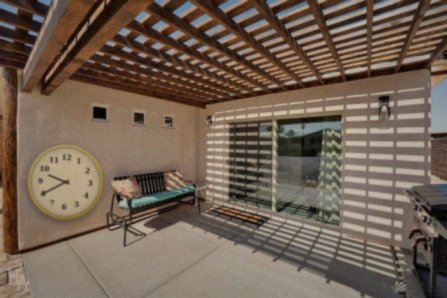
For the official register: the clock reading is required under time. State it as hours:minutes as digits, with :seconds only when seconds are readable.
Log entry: 9:40
